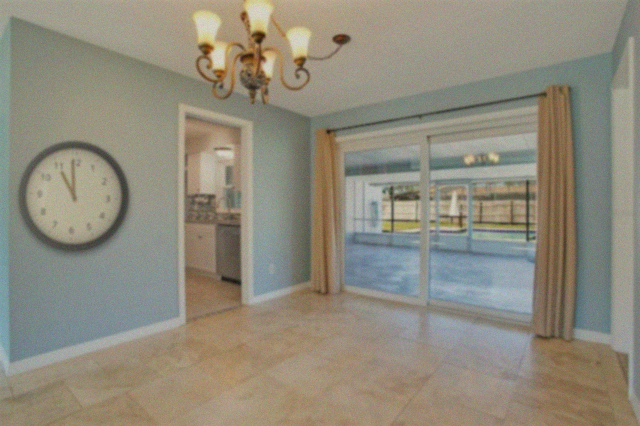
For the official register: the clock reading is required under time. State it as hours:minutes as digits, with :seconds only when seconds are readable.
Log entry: 10:59
